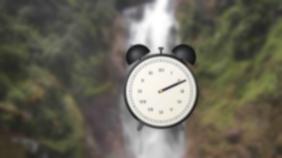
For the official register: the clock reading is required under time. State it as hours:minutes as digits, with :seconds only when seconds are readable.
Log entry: 2:11
